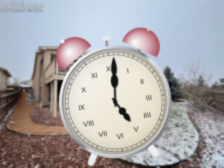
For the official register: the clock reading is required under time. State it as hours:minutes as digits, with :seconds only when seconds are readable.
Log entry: 5:01
